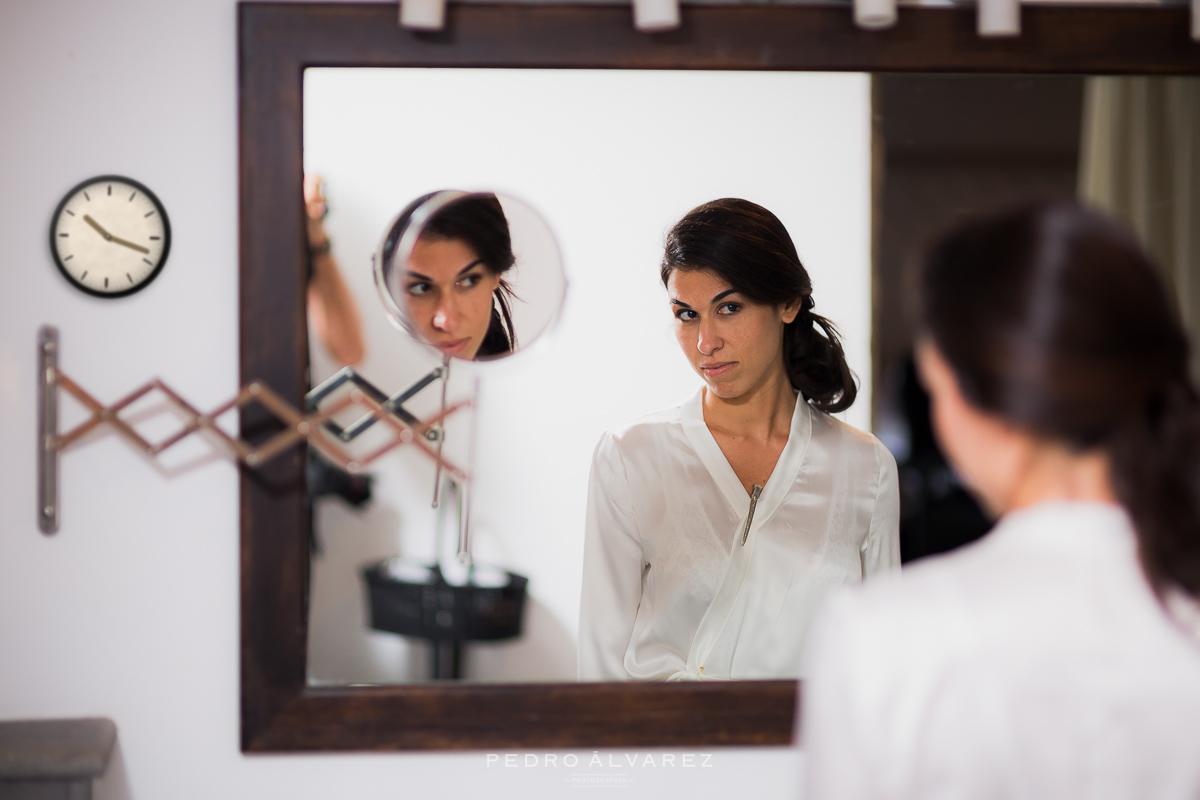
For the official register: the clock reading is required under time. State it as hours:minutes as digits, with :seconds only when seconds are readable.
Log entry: 10:18
